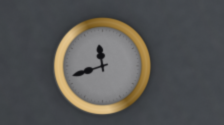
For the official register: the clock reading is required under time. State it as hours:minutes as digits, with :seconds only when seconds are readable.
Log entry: 11:42
